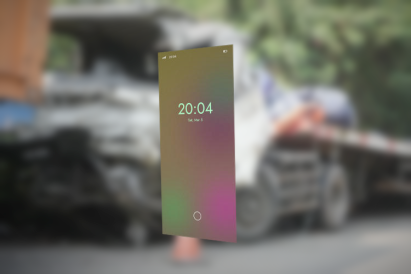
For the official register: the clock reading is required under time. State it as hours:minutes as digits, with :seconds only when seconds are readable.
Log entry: 20:04
